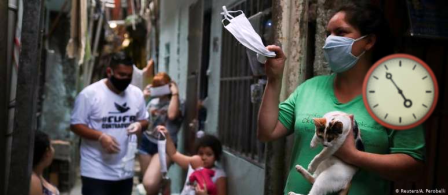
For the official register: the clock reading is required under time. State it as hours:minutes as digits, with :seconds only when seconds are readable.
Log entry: 4:54
